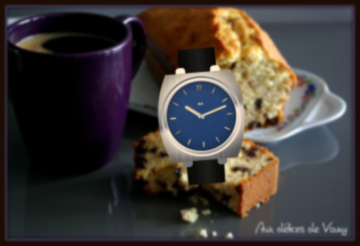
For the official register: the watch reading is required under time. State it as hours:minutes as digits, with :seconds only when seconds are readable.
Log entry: 10:12
